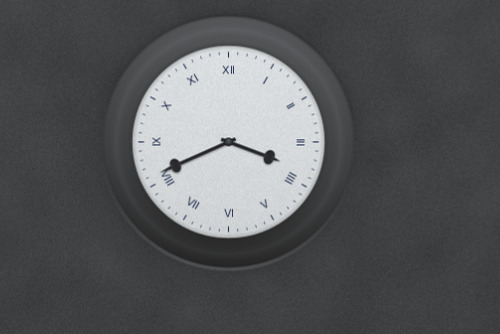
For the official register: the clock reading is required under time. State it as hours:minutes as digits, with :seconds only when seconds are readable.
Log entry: 3:41
